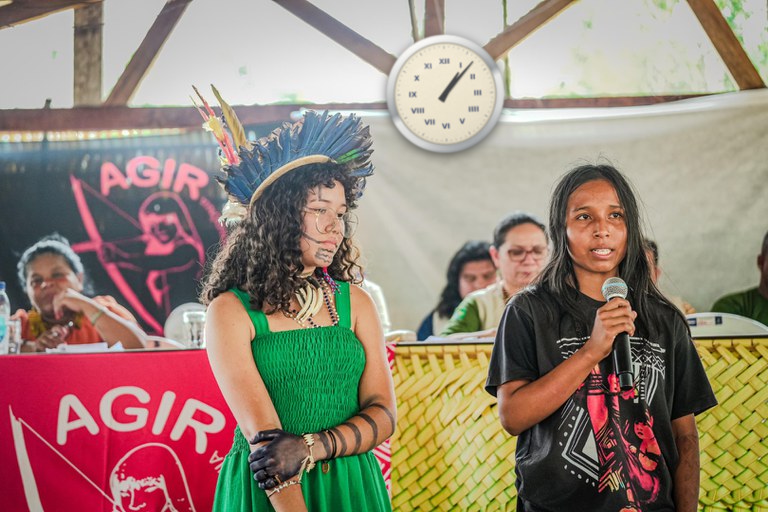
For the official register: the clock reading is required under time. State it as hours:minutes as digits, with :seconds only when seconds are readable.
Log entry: 1:07
